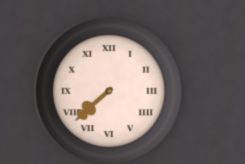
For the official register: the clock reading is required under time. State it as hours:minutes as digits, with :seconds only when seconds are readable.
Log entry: 7:38
